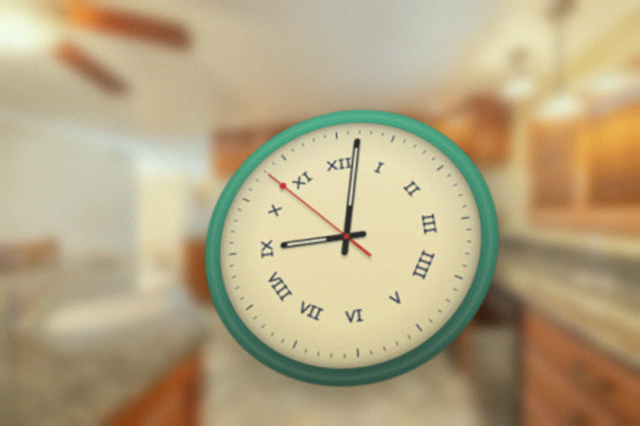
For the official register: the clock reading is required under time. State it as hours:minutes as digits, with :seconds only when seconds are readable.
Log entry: 9:01:53
